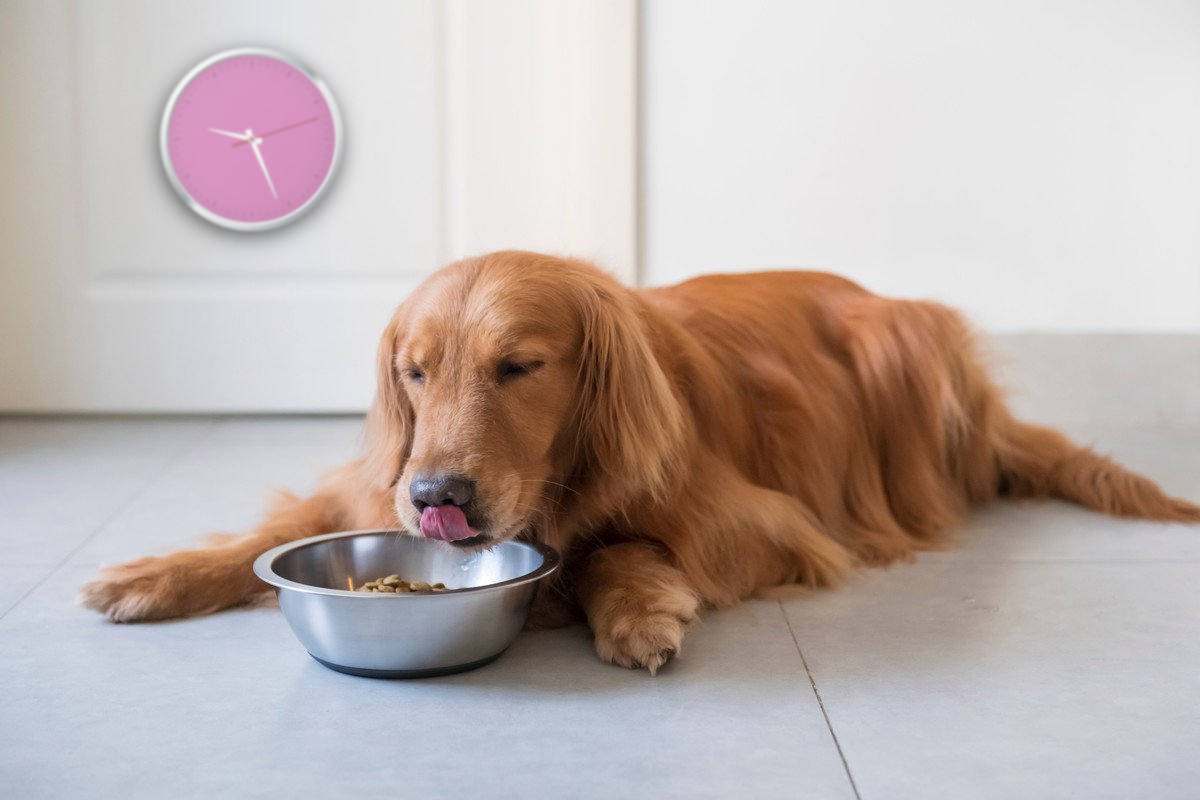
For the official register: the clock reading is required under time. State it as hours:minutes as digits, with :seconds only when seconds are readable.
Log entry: 9:26:12
